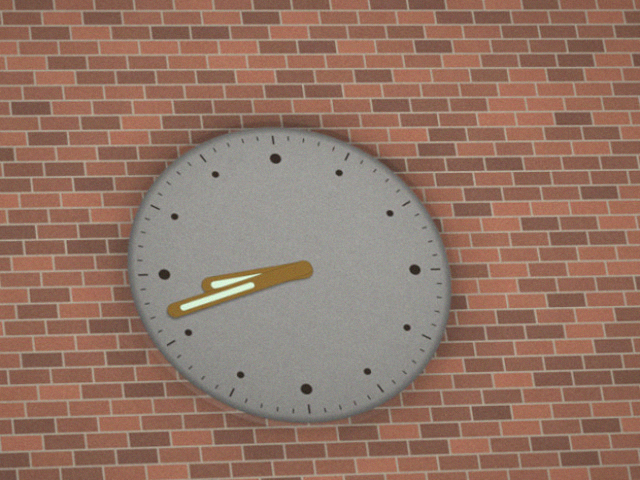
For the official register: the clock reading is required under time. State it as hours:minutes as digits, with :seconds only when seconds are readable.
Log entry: 8:42
